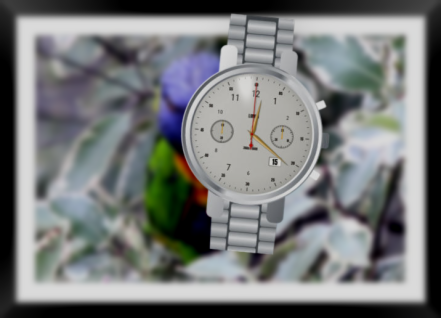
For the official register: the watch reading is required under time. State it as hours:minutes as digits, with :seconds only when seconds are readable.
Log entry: 12:21
